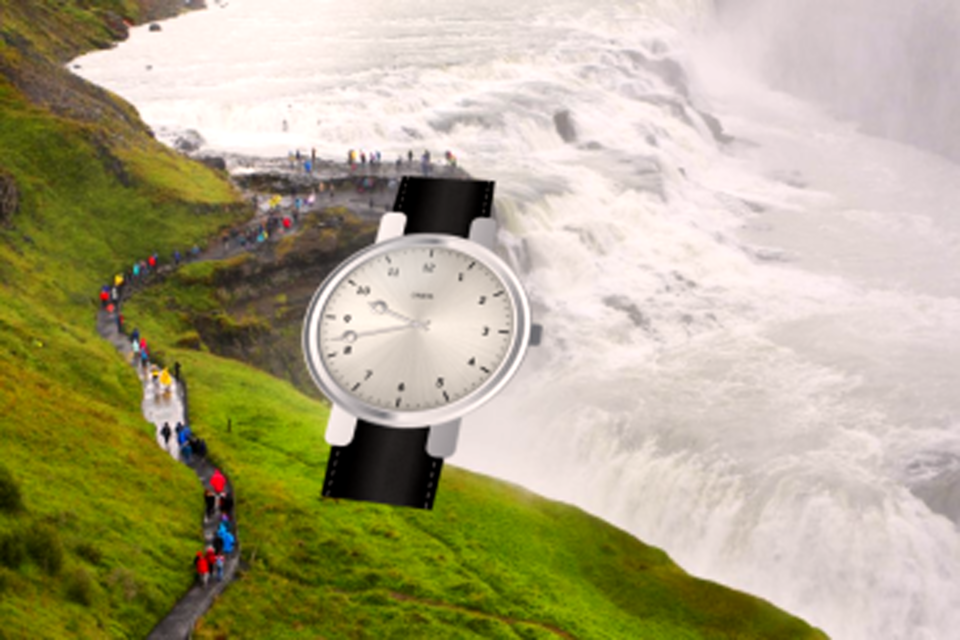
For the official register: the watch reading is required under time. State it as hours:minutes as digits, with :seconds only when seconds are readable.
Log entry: 9:42
